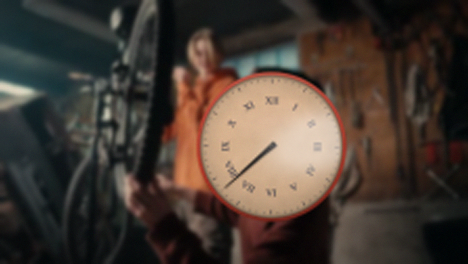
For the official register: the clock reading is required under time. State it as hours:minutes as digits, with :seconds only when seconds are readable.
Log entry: 7:38
